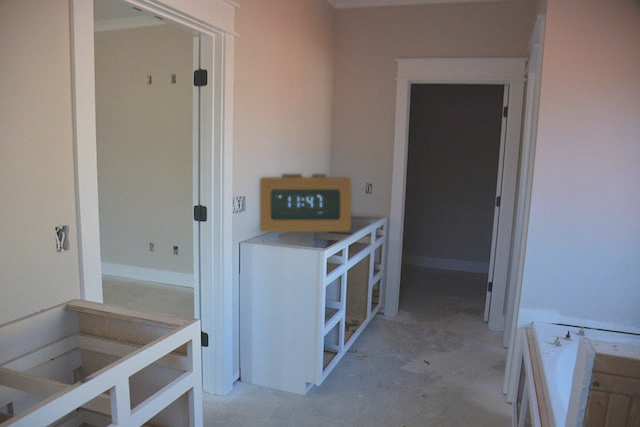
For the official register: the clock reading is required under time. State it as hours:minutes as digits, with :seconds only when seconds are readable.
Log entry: 11:47
